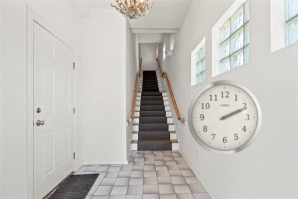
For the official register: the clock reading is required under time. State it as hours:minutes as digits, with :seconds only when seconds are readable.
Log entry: 2:11
